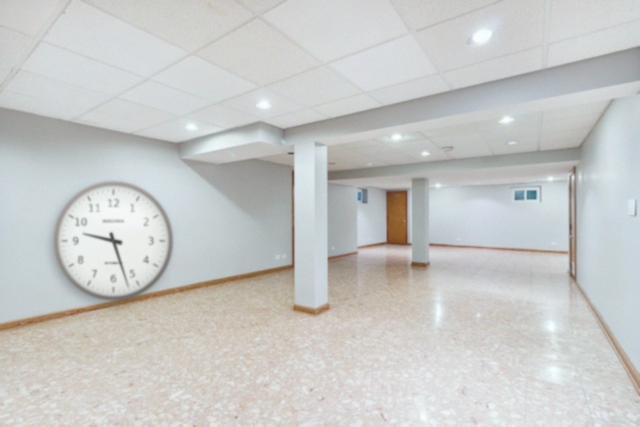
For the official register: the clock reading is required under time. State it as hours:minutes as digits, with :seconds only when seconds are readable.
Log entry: 9:27
